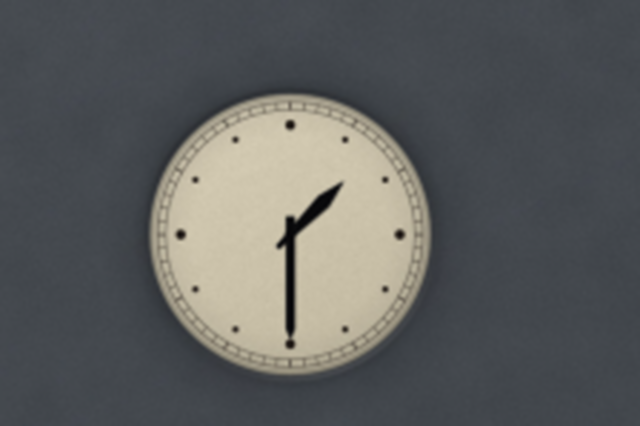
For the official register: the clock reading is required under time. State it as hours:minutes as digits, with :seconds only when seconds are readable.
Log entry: 1:30
